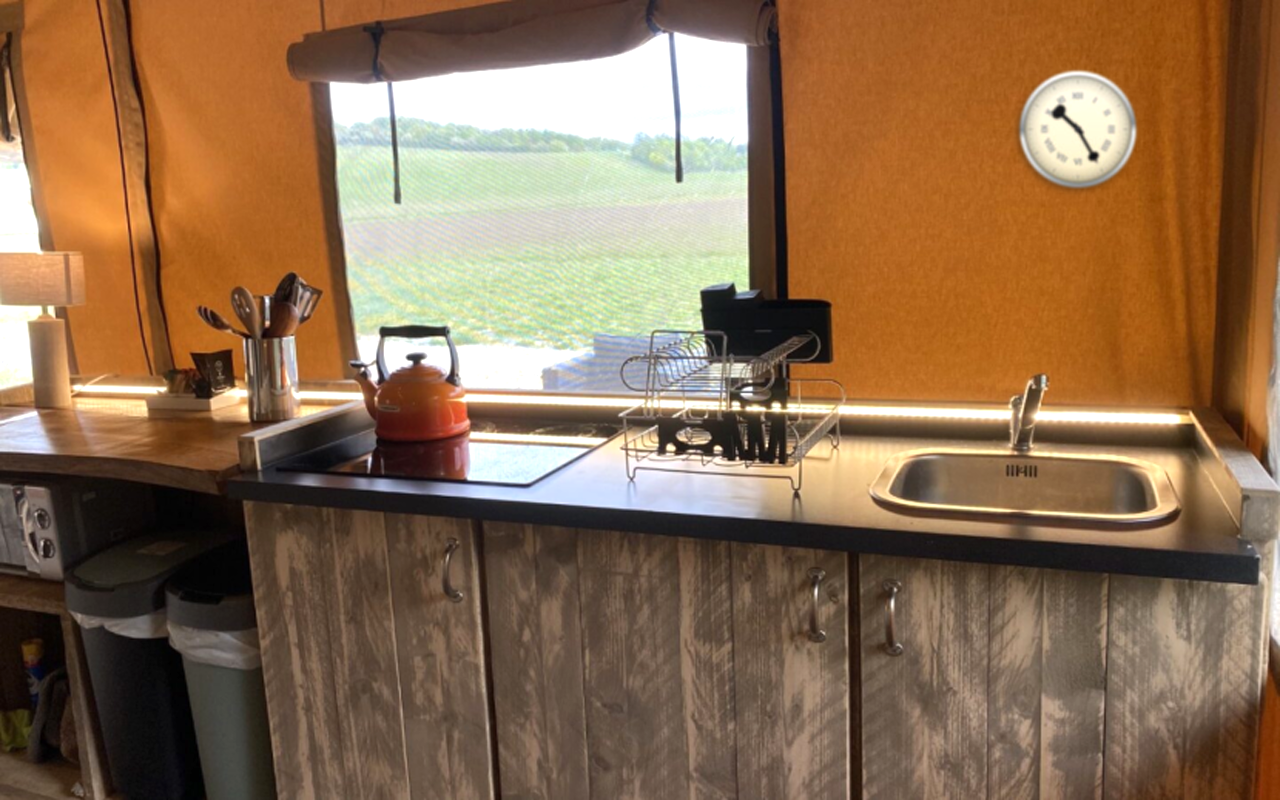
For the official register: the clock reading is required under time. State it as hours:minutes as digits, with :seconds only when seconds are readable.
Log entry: 10:25
